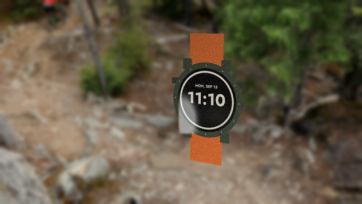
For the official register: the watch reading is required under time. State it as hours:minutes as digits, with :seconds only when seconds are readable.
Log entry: 11:10
